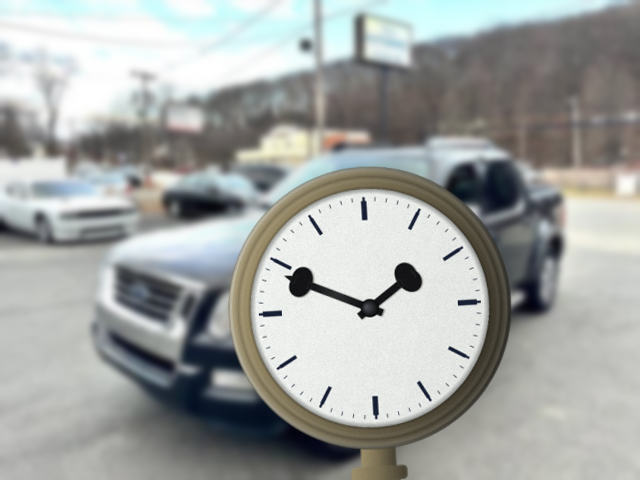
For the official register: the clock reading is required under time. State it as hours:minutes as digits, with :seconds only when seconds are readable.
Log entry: 1:49
